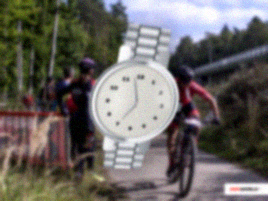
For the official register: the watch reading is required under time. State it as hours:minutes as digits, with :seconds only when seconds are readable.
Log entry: 6:58
